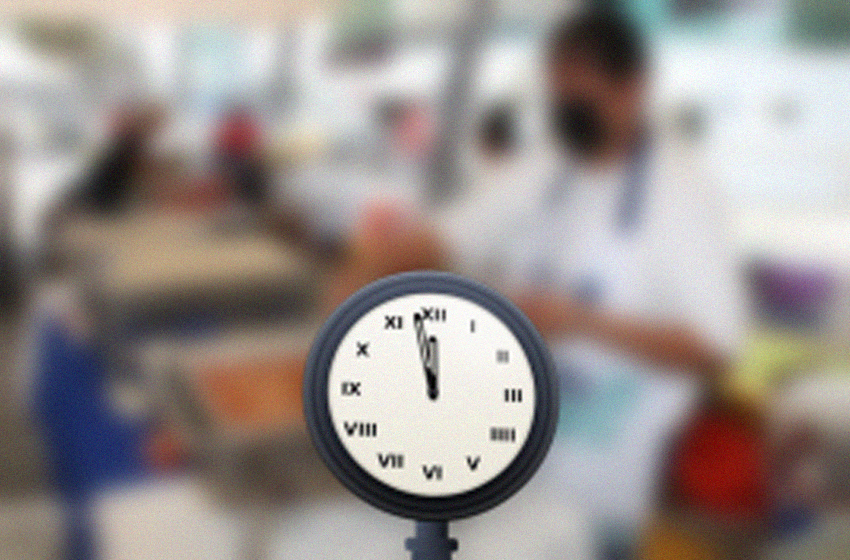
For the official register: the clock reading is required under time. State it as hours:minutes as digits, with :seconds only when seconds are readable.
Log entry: 11:58
